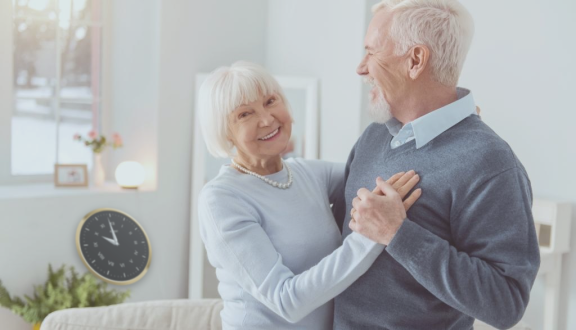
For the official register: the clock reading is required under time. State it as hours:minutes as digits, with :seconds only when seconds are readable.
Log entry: 9:59
